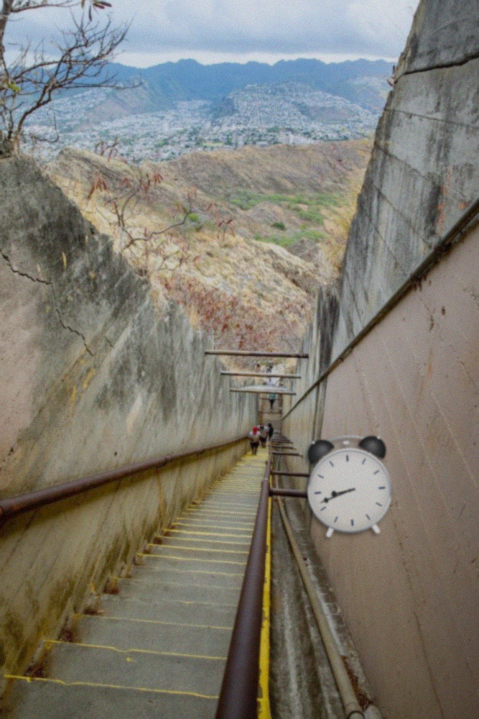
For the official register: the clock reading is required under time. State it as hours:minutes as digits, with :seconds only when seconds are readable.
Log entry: 8:42
